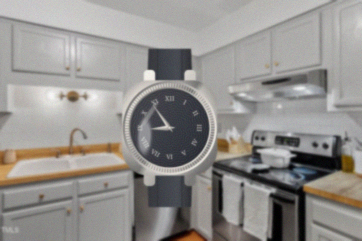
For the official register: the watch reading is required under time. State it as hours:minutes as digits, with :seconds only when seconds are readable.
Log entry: 8:54
